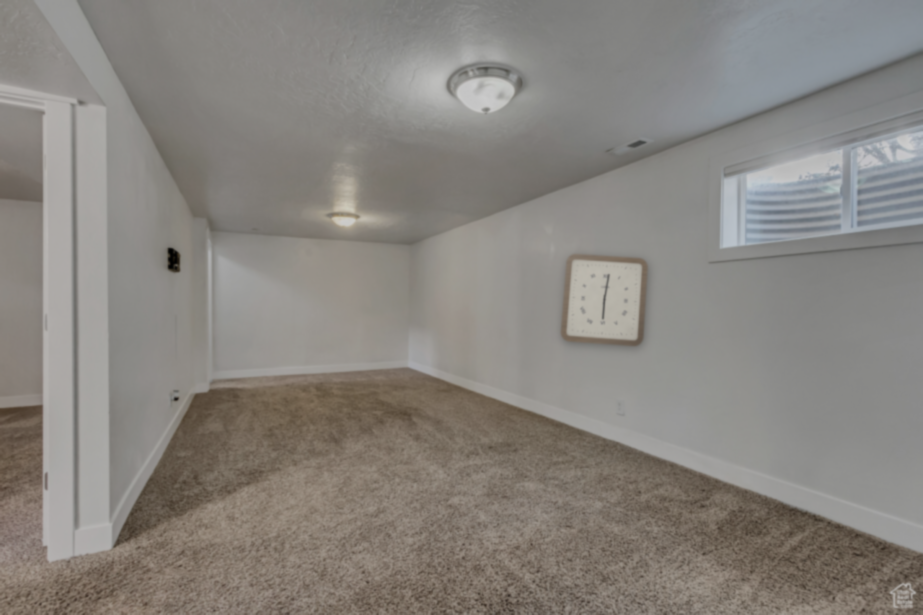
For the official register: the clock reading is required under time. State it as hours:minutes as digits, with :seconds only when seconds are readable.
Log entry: 6:01
